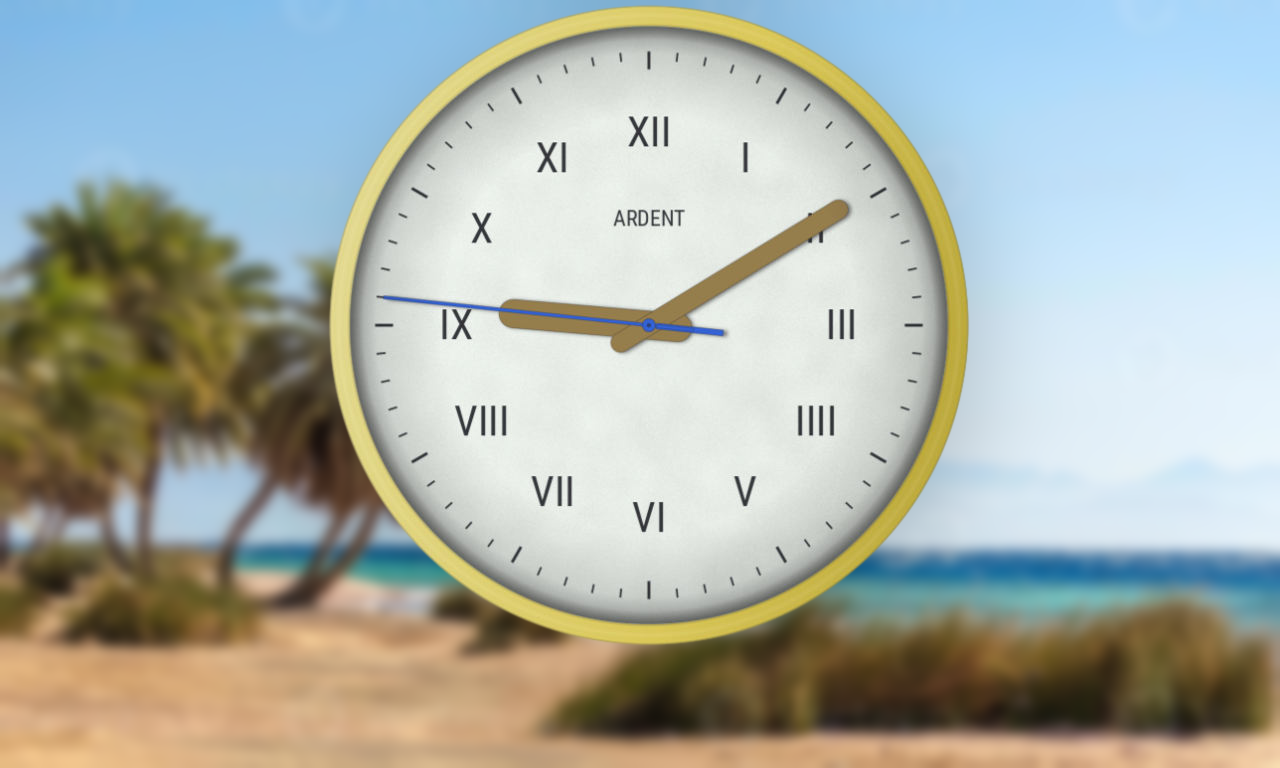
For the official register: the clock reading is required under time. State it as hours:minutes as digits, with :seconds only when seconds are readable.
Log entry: 9:09:46
